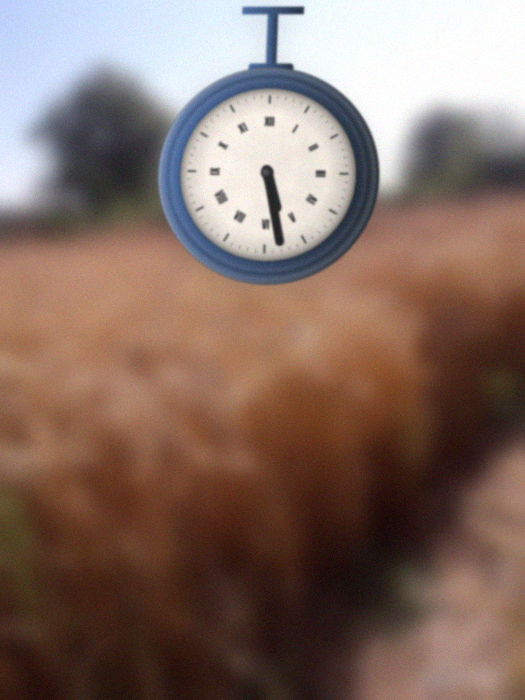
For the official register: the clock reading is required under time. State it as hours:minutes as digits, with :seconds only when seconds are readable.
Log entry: 5:28
